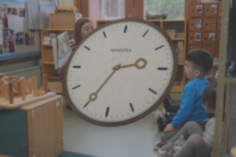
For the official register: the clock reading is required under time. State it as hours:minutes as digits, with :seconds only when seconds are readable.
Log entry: 2:35
